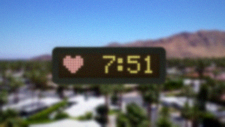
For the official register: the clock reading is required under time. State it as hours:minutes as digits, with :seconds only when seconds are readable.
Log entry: 7:51
